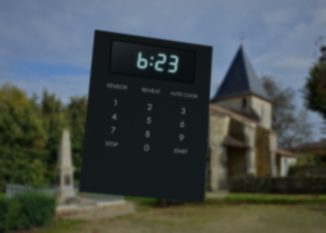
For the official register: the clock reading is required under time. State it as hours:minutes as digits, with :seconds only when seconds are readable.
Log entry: 6:23
